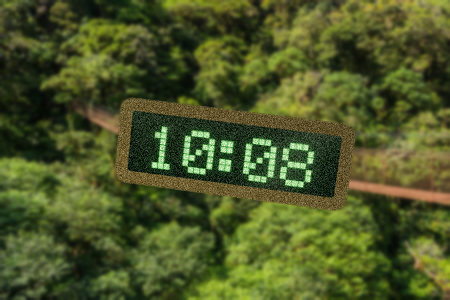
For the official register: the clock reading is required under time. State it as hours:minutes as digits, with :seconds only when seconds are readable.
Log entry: 10:08
